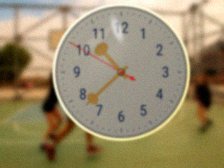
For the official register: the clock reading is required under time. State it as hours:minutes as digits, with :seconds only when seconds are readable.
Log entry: 10:37:50
